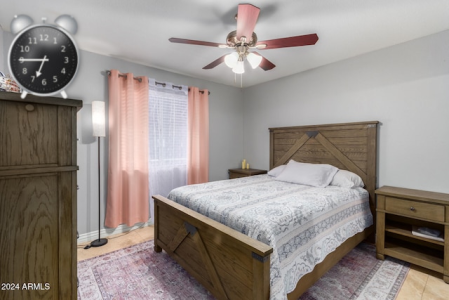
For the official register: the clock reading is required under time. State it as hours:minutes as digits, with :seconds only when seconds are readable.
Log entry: 6:45
